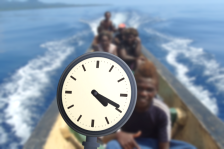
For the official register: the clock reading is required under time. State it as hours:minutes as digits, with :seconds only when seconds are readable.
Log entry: 4:19
